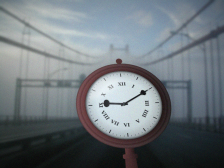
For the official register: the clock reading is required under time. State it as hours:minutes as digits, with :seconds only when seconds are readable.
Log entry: 9:10
